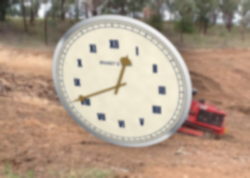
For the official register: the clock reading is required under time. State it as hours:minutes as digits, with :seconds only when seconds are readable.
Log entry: 12:41
